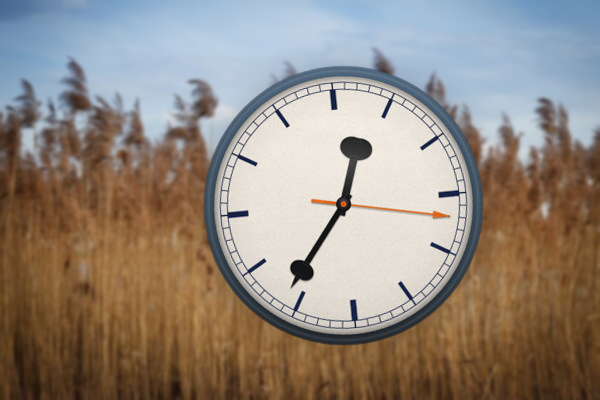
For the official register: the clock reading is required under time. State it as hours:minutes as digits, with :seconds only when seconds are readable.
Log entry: 12:36:17
